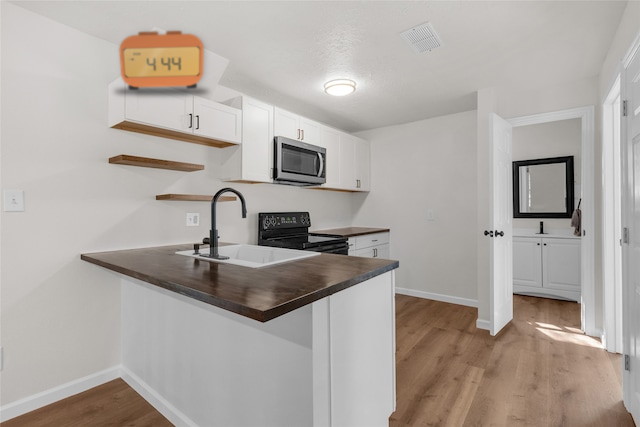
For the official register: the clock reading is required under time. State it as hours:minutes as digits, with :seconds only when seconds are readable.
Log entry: 4:44
